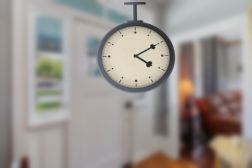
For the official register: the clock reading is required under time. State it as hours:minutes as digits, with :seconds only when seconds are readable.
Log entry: 4:10
